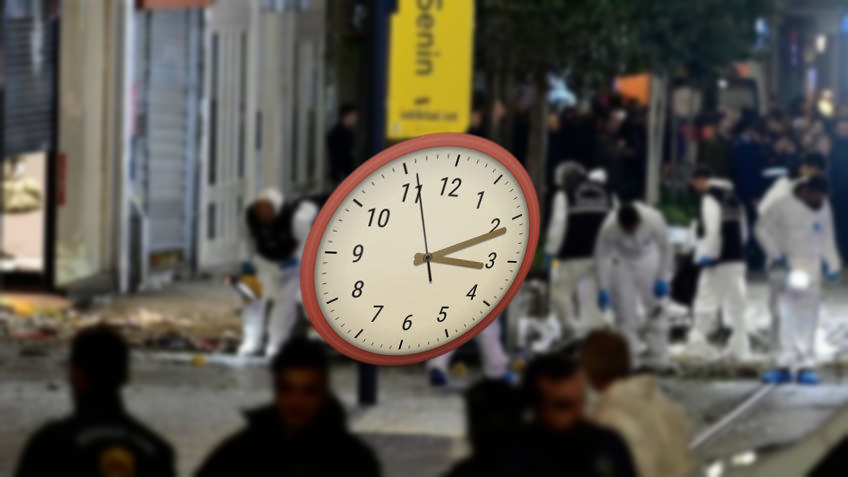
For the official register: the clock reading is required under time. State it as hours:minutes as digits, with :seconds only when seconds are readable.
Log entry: 3:10:56
